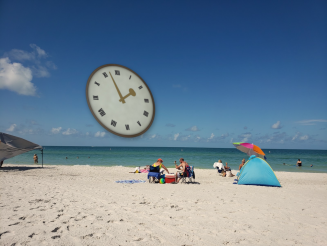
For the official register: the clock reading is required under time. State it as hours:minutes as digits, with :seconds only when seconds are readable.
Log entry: 1:57
